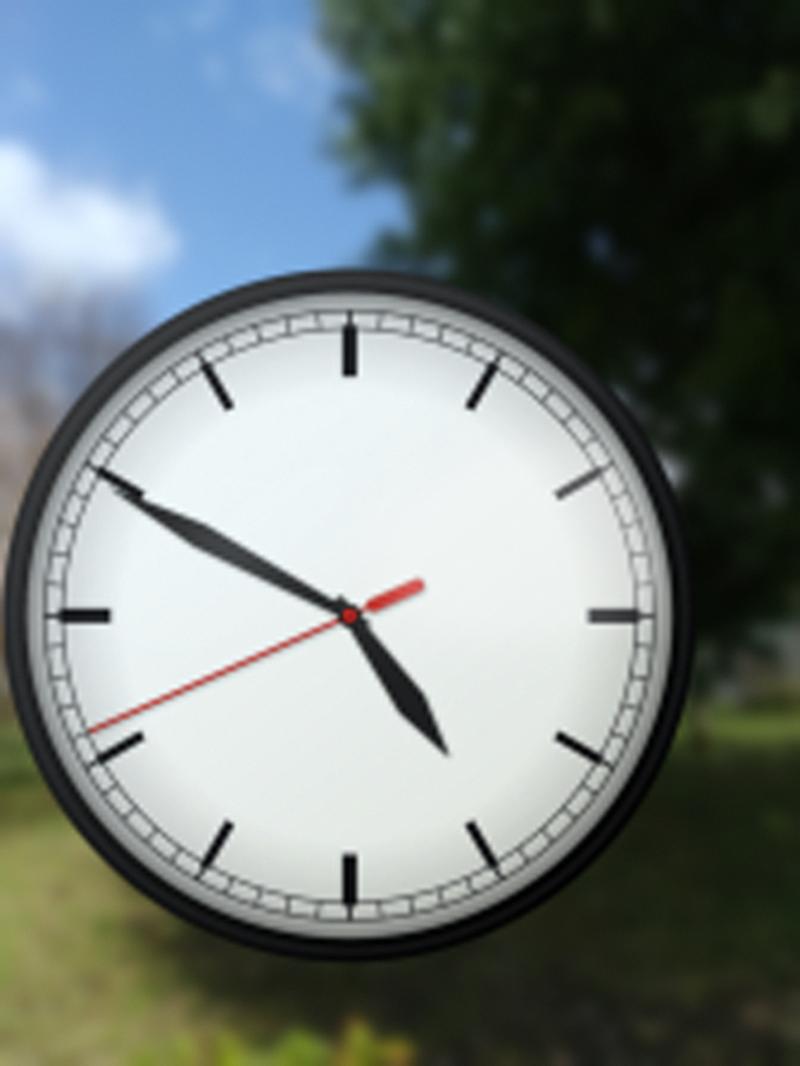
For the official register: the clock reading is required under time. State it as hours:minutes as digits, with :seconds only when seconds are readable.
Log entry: 4:49:41
